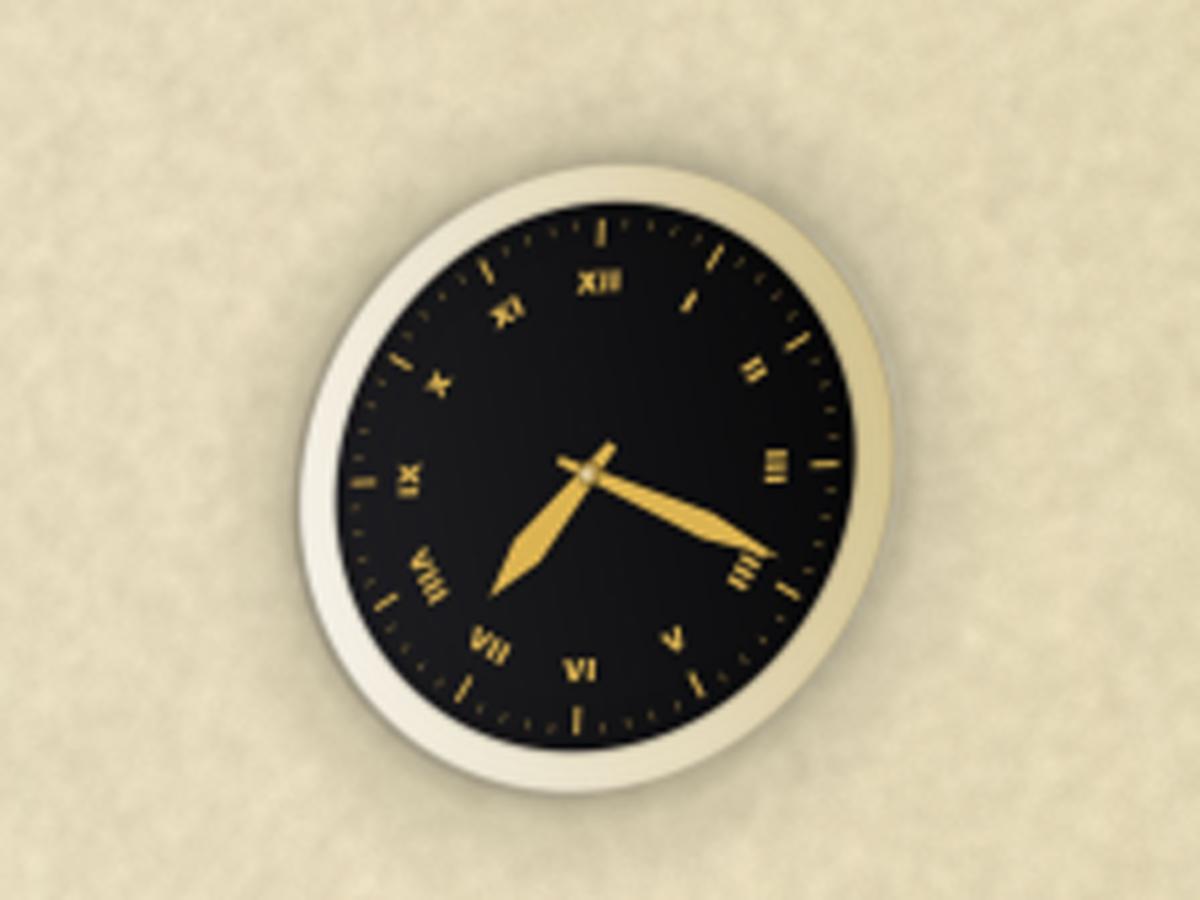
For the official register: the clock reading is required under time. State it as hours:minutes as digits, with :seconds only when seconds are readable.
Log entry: 7:19
